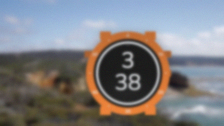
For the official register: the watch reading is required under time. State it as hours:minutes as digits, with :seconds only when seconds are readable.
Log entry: 3:38
